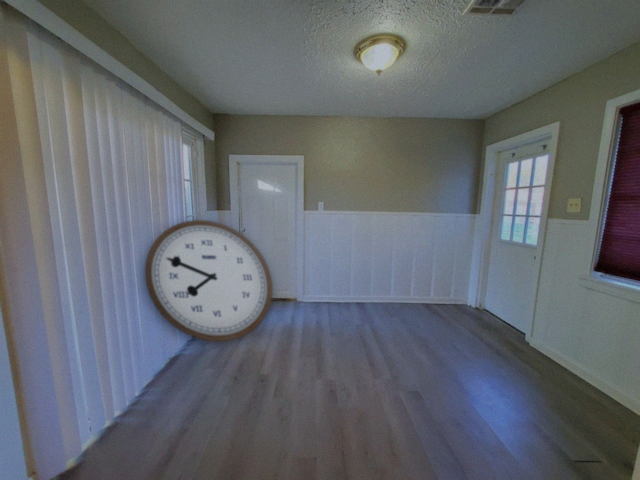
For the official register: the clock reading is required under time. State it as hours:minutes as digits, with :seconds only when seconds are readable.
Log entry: 7:49
